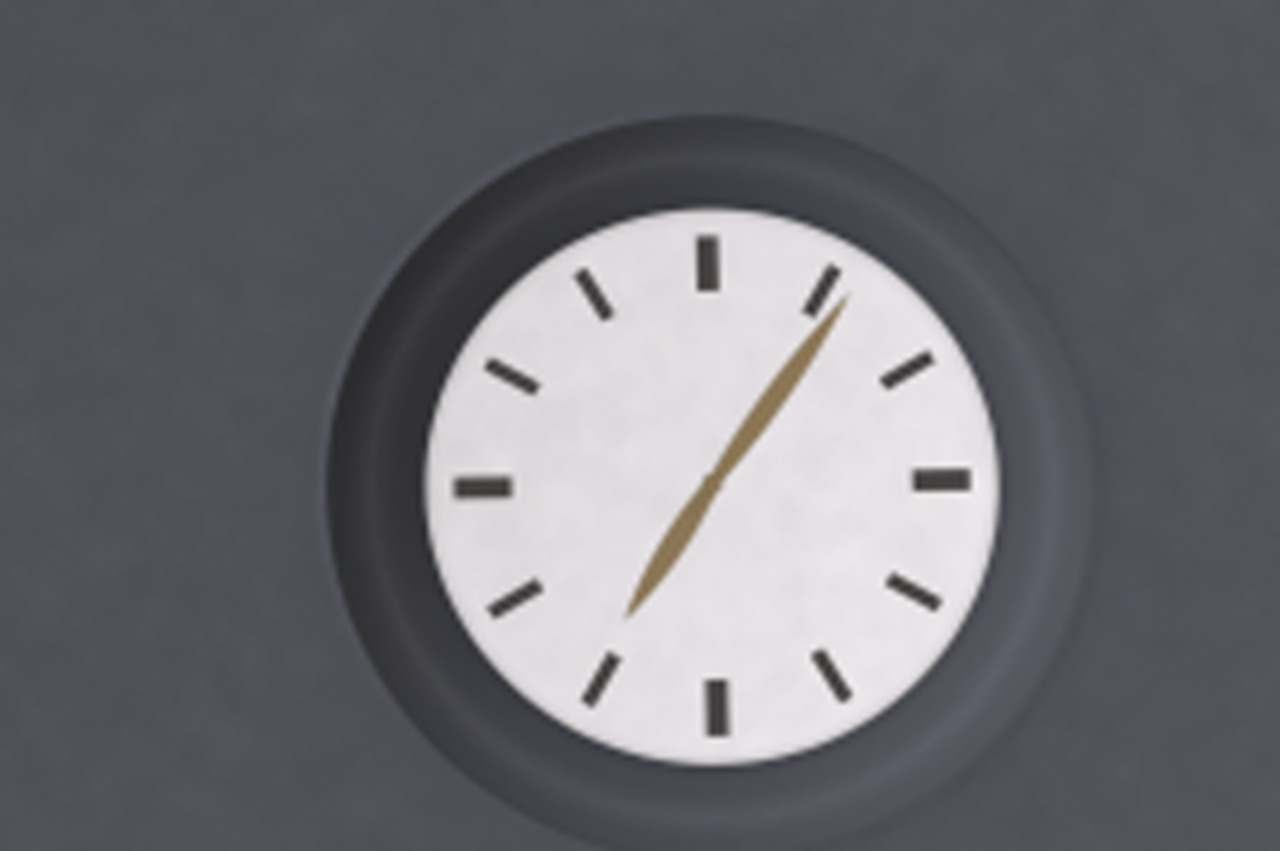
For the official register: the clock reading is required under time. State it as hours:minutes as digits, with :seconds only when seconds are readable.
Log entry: 7:06
